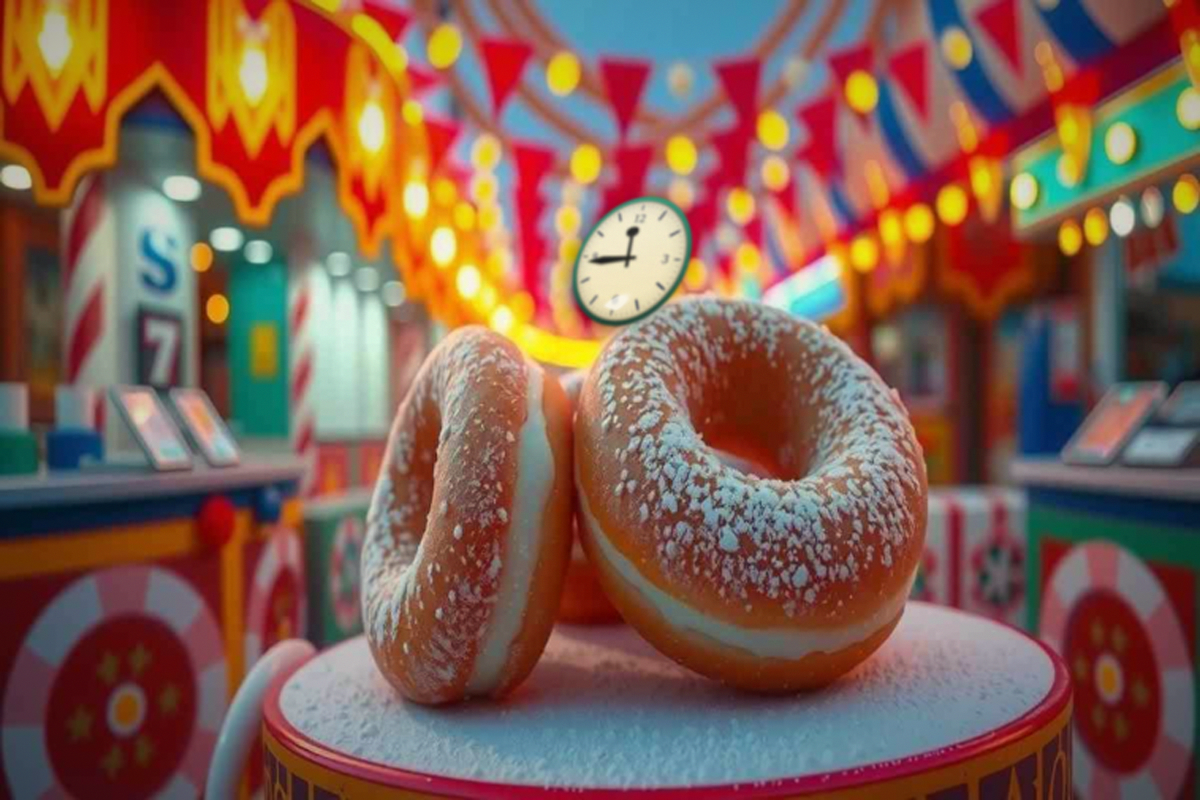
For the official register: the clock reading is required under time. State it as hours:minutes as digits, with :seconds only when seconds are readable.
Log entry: 11:44
